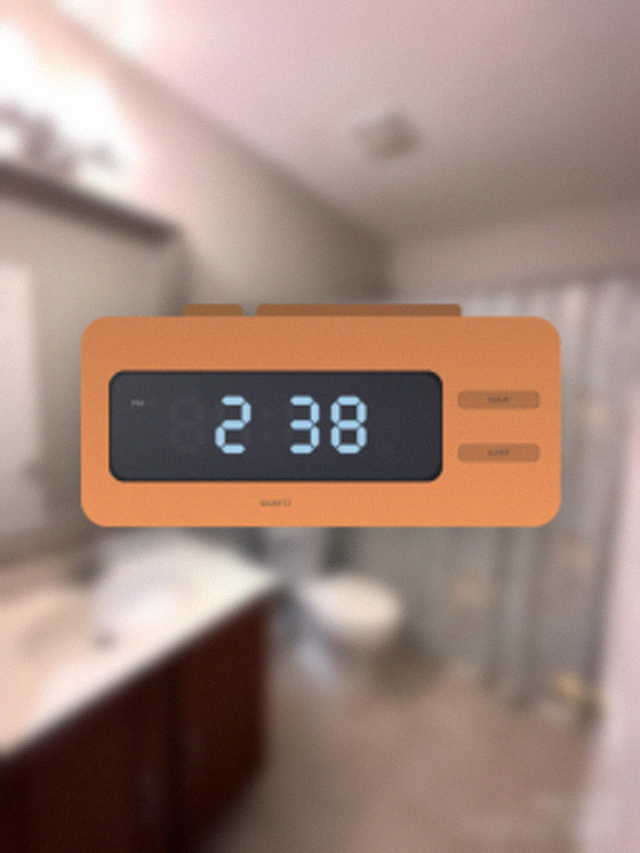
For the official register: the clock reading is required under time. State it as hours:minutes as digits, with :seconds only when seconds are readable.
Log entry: 2:38
